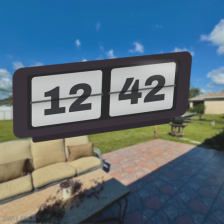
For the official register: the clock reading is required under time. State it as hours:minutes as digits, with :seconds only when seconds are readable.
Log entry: 12:42
